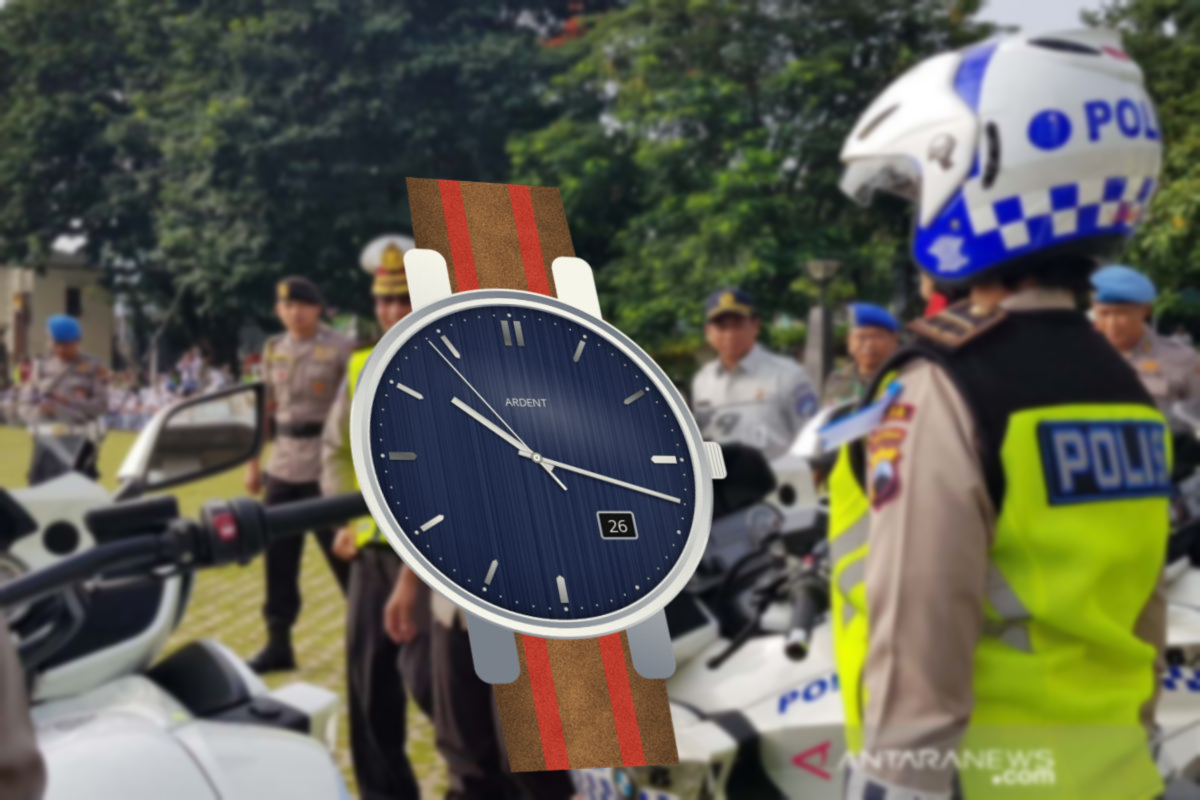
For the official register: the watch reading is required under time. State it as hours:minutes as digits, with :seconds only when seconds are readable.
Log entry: 10:17:54
